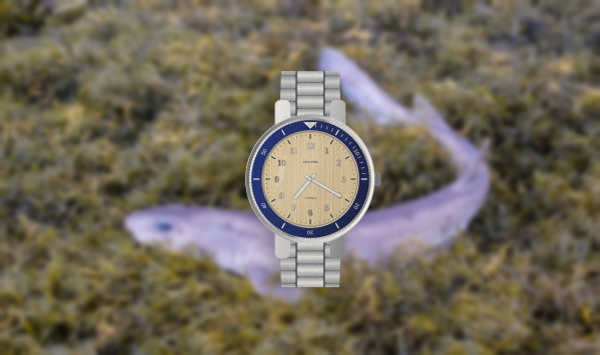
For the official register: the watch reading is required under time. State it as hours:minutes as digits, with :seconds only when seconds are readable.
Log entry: 7:20
